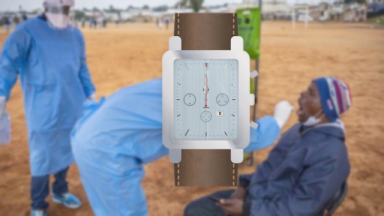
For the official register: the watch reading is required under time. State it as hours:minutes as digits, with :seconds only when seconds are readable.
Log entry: 12:00
